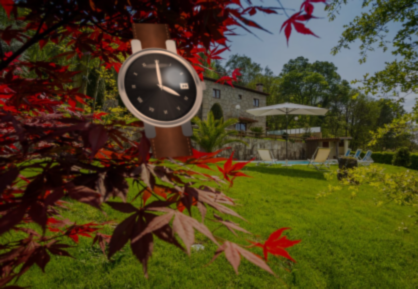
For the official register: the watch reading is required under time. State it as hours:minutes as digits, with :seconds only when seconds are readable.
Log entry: 4:00
